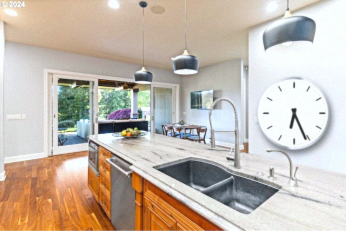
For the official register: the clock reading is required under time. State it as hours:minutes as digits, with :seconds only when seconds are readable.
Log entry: 6:26
